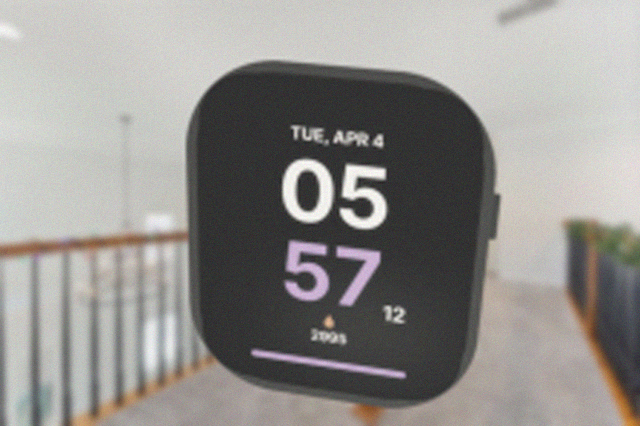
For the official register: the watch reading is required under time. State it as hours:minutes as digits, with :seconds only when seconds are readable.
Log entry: 5:57
